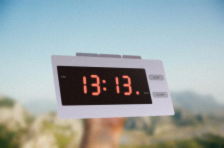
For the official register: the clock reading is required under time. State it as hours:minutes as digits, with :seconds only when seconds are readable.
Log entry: 13:13
